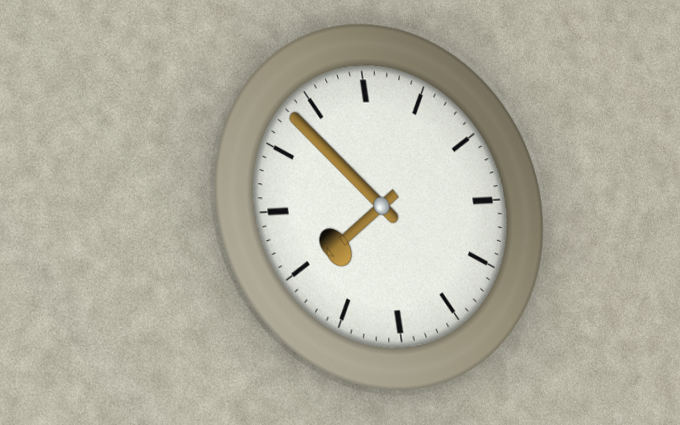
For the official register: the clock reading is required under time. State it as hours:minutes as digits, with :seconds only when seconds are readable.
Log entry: 7:53
